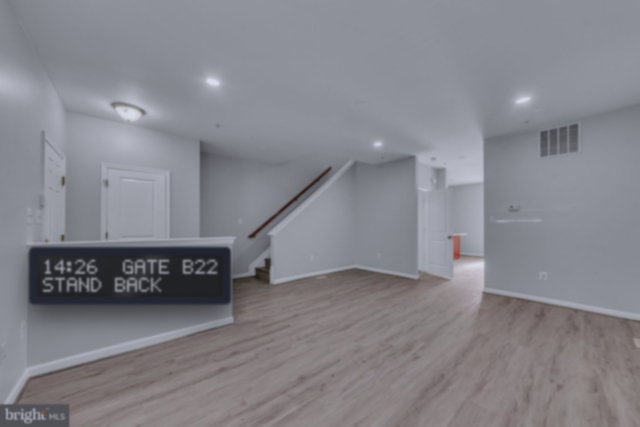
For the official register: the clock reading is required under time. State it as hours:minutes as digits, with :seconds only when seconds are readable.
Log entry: 14:26
